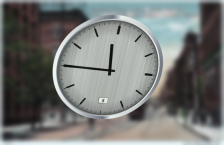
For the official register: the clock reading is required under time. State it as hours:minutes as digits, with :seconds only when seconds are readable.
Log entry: 11:45
